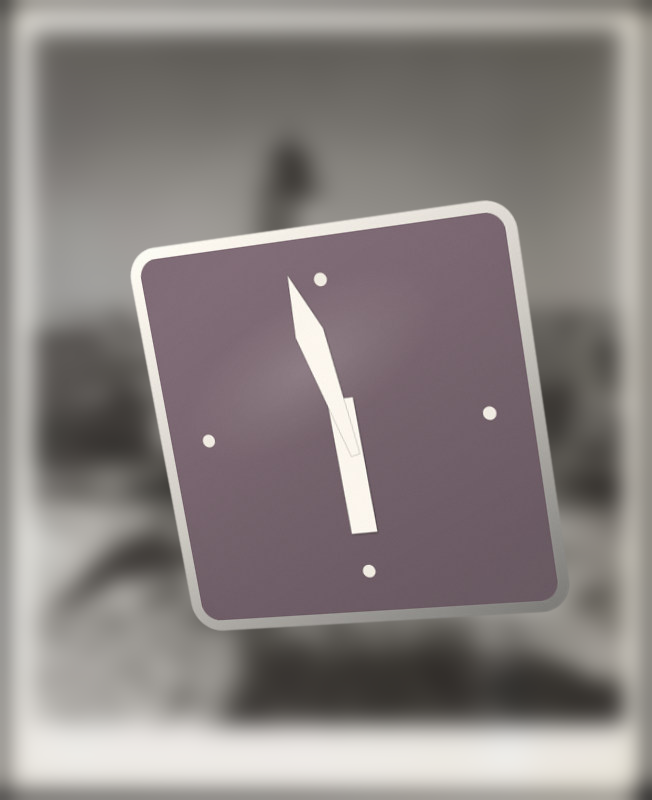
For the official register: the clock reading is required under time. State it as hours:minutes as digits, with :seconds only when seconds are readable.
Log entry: 5:58
